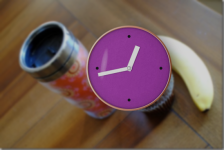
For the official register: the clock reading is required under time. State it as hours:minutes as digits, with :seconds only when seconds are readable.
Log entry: 12:43
